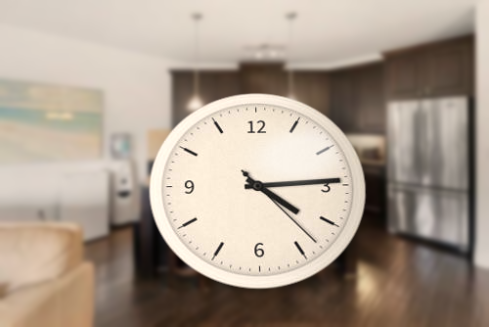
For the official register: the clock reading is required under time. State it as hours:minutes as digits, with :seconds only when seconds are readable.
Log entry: 4:14:23
